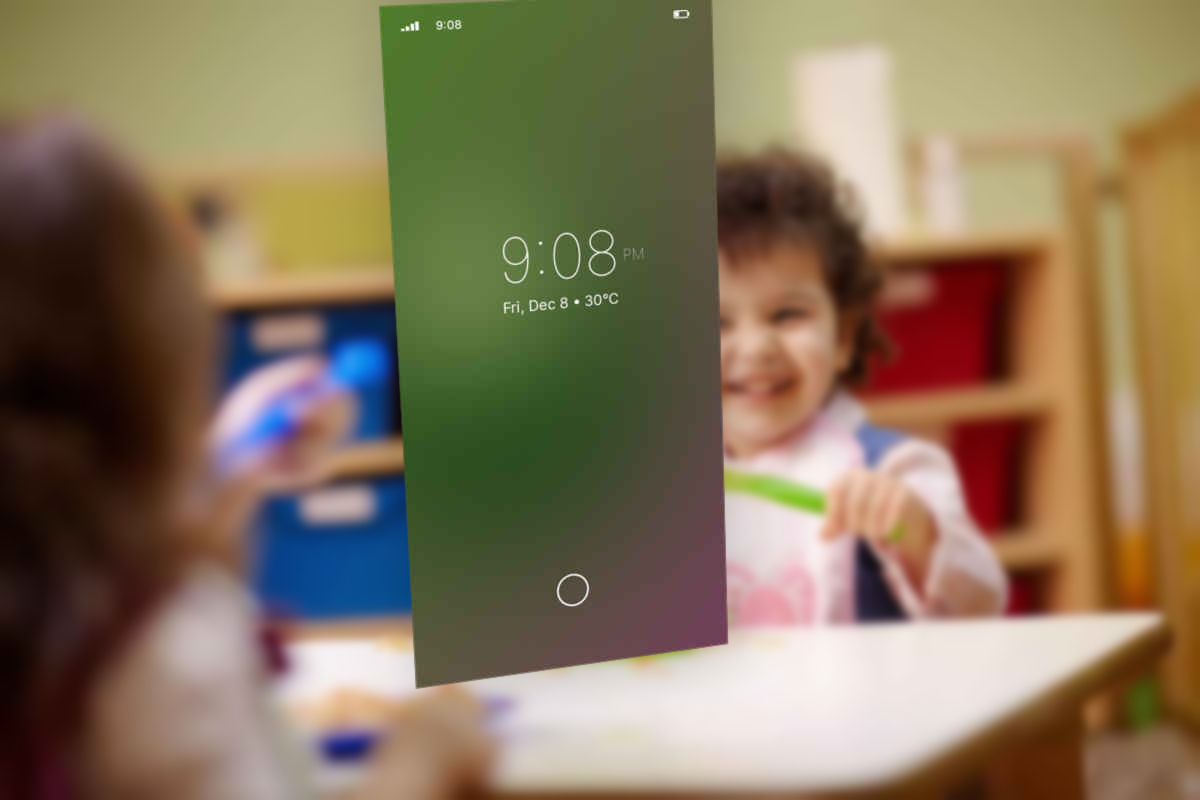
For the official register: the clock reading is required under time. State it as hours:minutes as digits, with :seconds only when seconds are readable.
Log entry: 9:08
